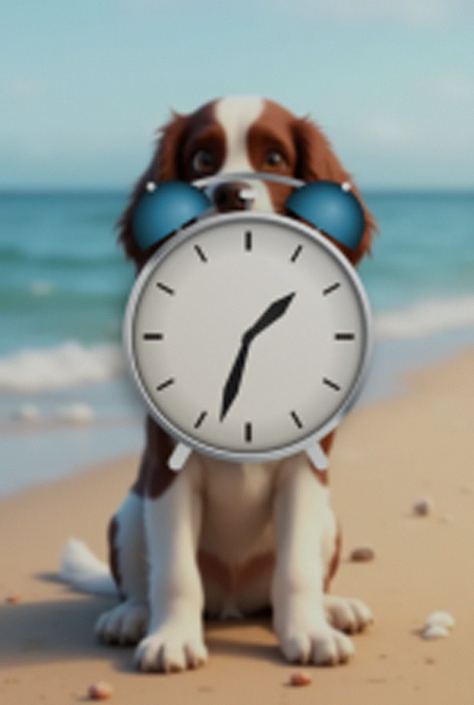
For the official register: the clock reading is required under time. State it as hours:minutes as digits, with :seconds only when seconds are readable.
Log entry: 1:33
